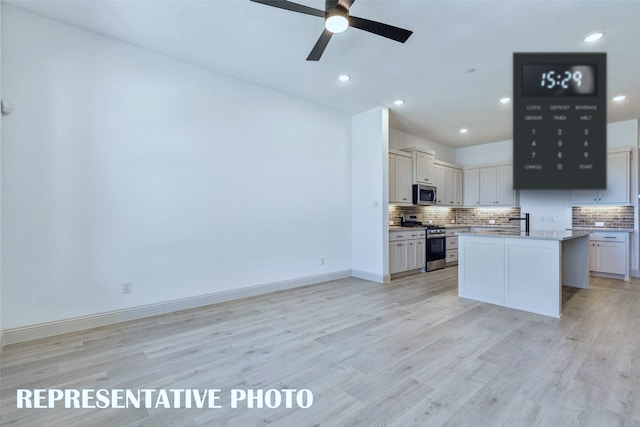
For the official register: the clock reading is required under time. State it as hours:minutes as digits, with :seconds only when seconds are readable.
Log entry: 15:29
